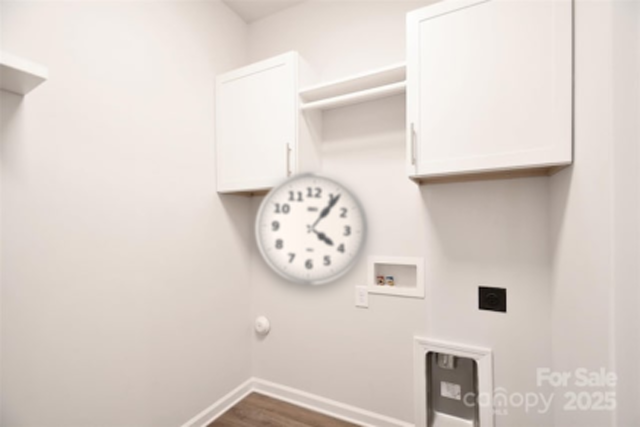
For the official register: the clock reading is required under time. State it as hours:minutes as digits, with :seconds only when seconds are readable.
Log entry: 4:06
